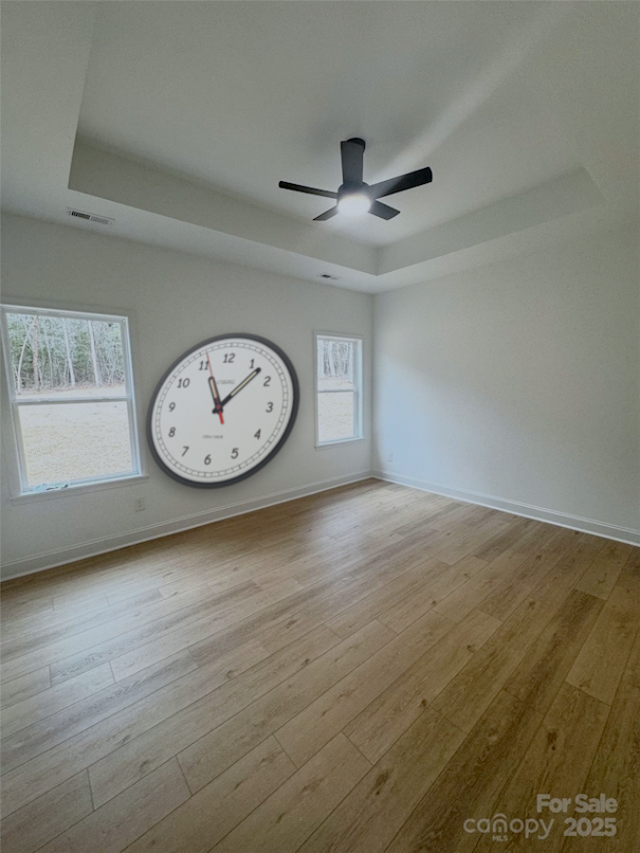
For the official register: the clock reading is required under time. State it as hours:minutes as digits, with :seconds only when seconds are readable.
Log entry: 11:06:56
